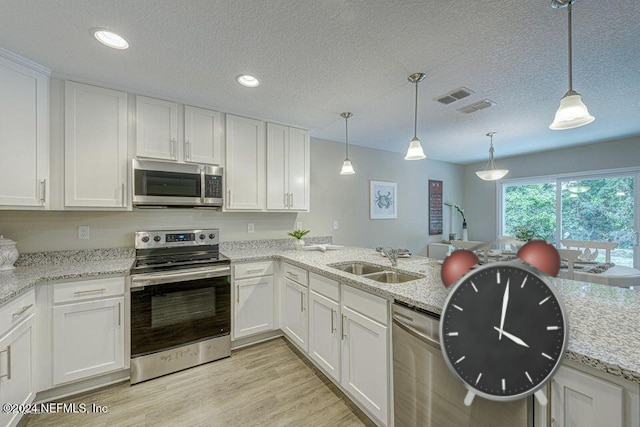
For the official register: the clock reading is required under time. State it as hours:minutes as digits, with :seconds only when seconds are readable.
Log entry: 4:02
